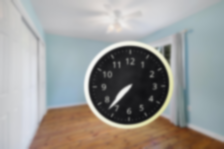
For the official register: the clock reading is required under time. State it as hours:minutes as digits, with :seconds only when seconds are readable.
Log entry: 7:37
